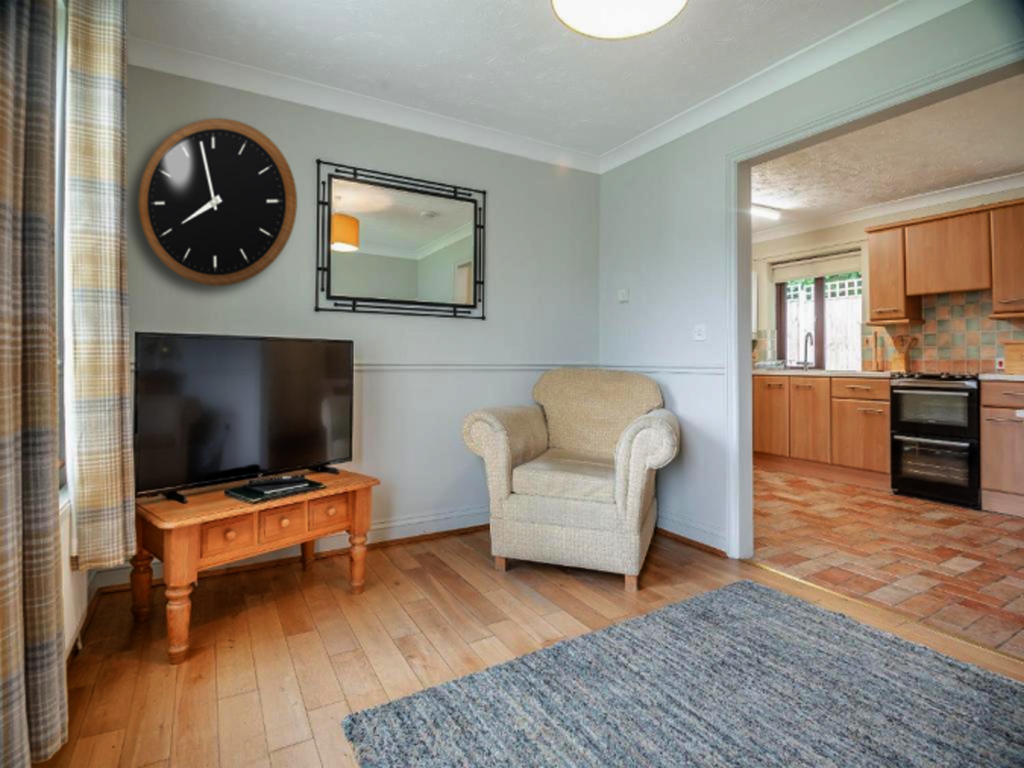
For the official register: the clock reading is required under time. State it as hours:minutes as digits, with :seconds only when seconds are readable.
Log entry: 7:58
